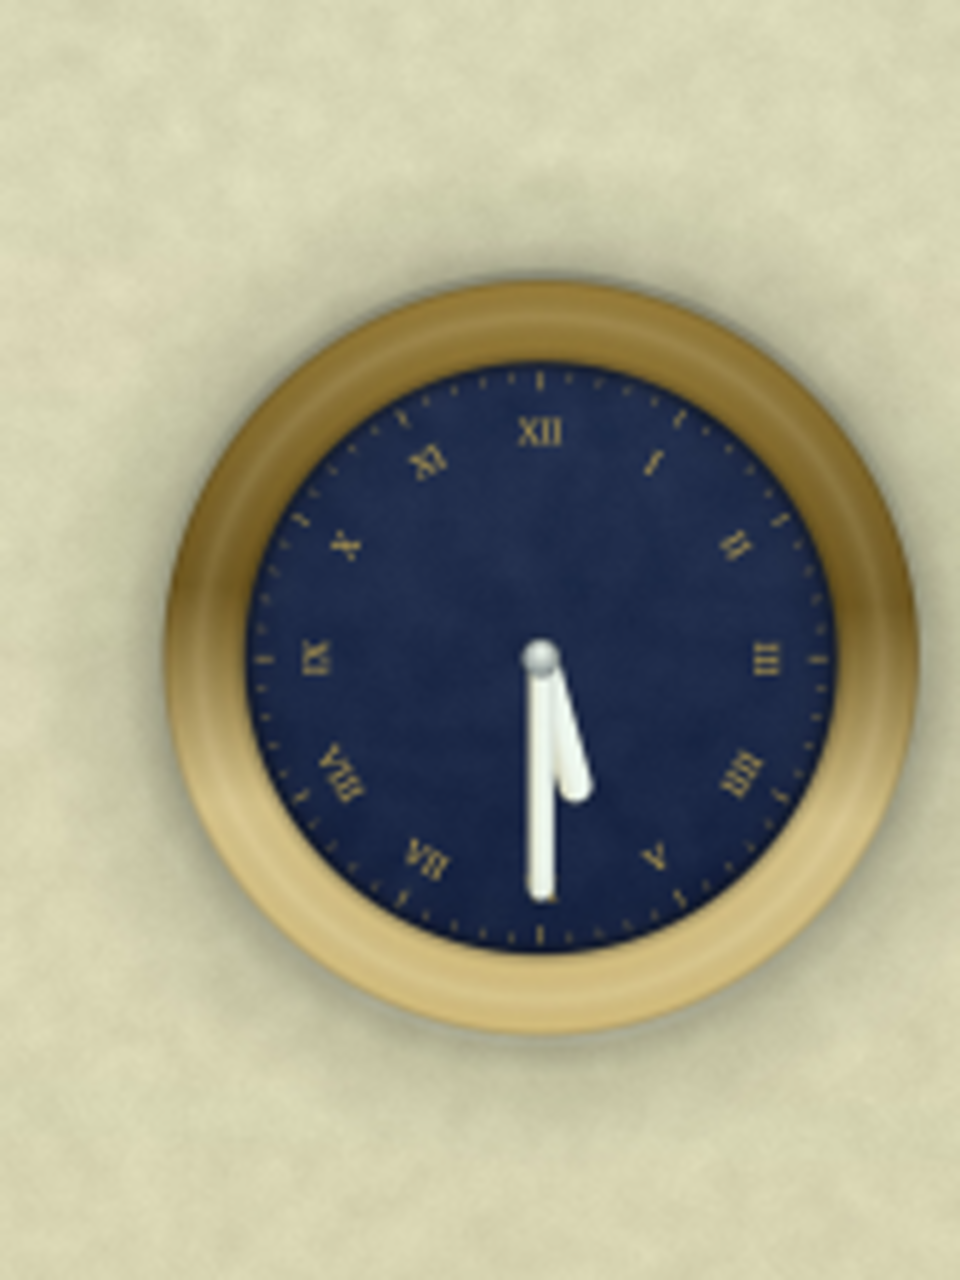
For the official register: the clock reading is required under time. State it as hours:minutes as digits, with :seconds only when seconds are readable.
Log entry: 5:30
